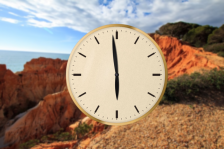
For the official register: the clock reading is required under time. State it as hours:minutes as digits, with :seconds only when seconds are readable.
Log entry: 5:59
